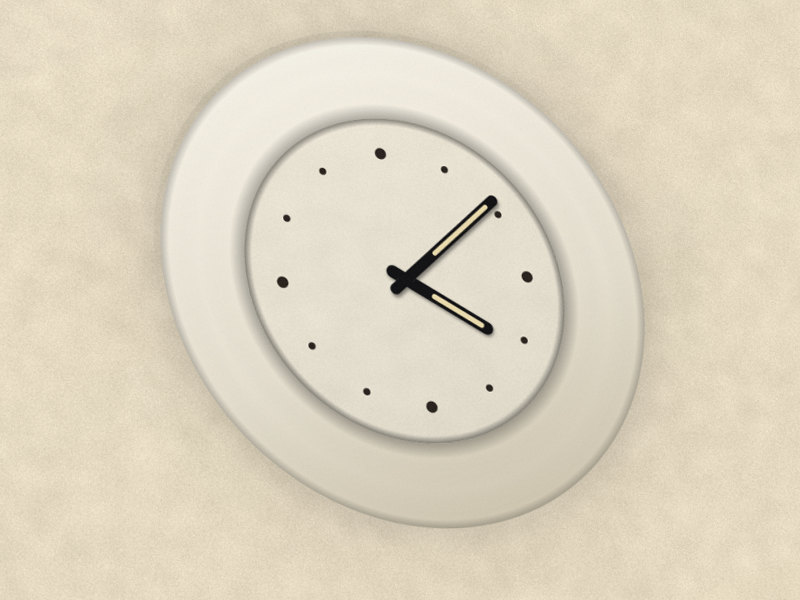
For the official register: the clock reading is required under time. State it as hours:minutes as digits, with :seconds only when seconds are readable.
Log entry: 4:09
